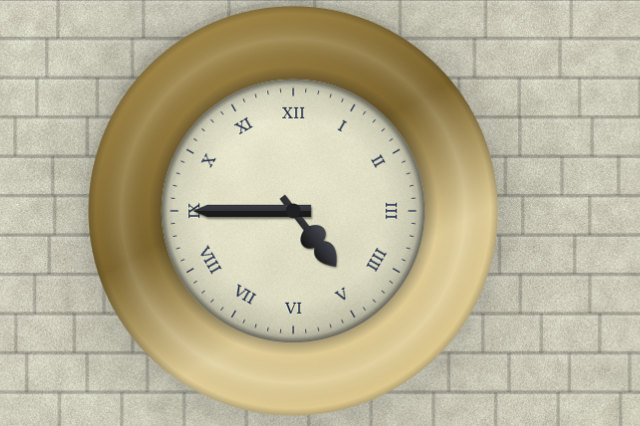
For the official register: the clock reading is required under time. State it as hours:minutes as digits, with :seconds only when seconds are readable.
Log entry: 4:45
